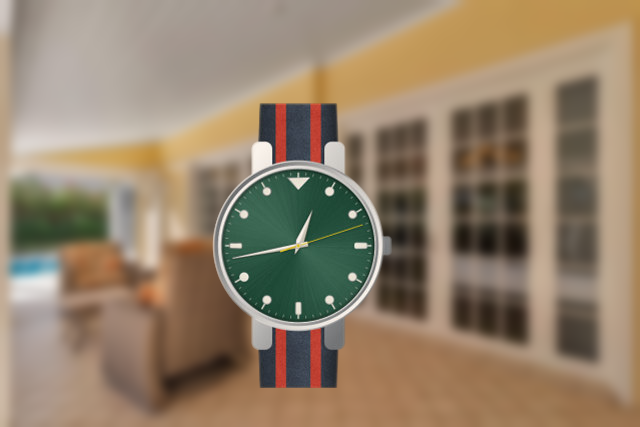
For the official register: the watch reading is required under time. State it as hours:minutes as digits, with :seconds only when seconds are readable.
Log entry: 12:43:12
